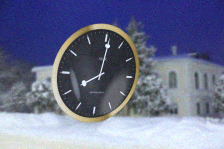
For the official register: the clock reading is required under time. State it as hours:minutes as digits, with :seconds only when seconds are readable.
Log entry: 8:01
